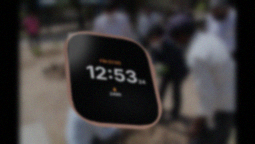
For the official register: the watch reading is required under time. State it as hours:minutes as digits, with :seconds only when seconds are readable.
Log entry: 12:53
